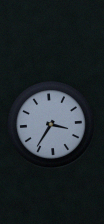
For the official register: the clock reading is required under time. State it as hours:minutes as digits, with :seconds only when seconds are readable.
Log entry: 3:36
